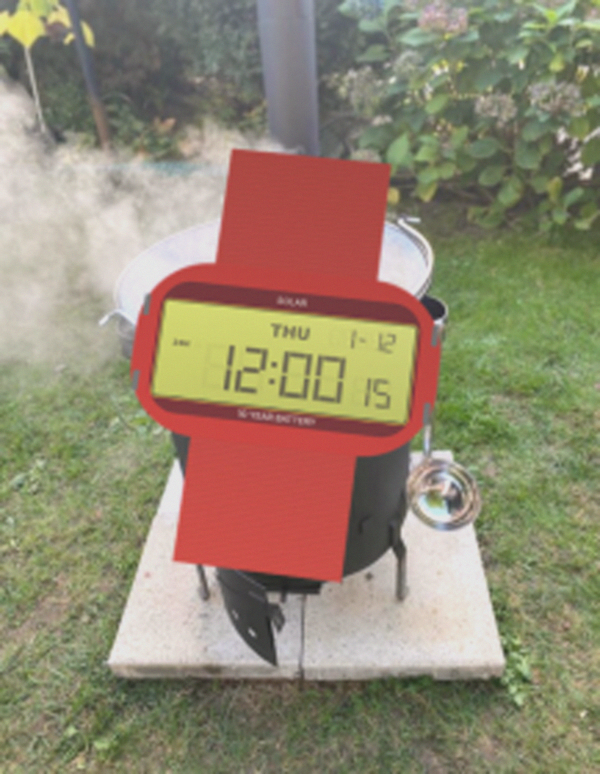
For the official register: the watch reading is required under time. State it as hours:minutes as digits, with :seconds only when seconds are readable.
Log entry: 12:00:15
